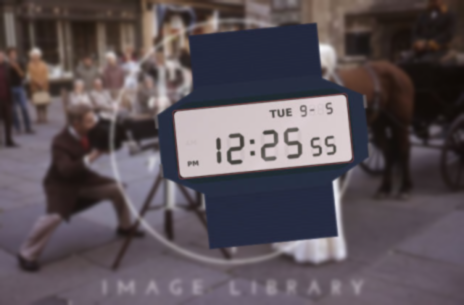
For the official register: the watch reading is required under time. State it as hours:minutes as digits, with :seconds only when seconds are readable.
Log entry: 12:25:55
